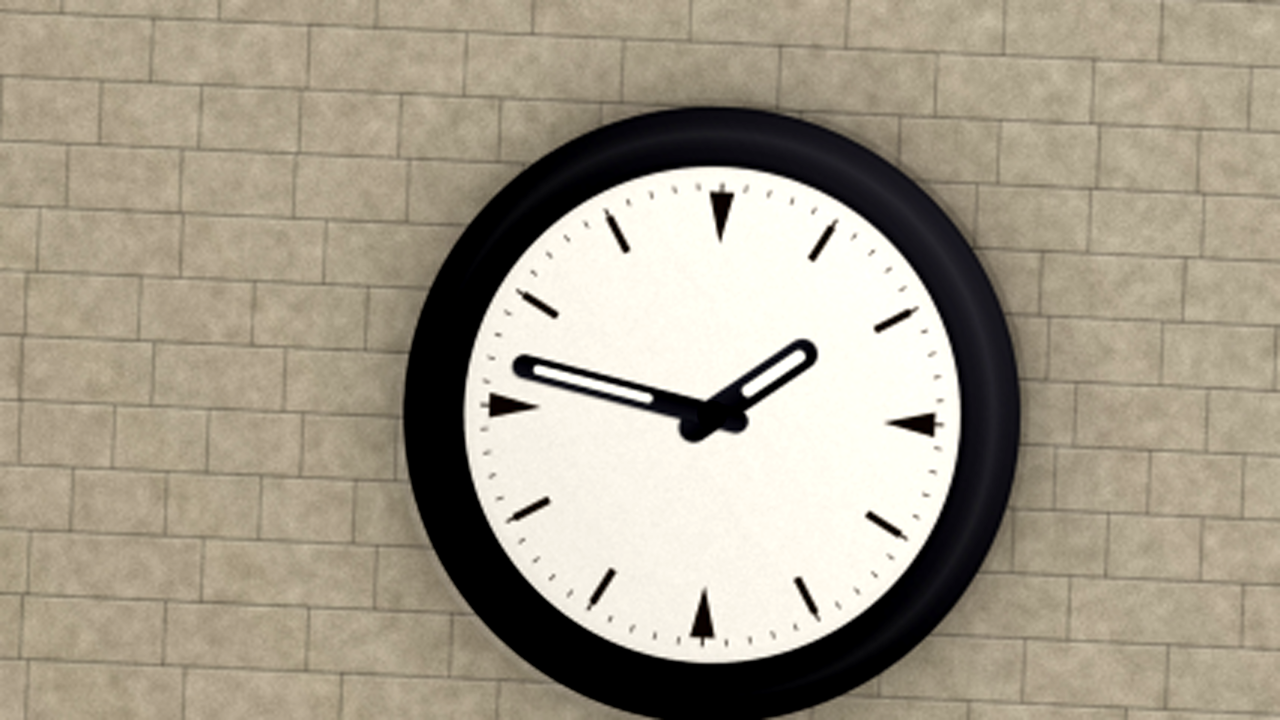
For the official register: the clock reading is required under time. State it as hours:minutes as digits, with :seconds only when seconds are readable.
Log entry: 1:47
